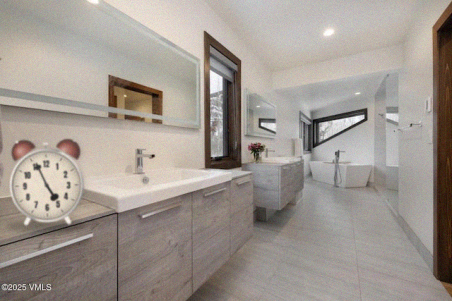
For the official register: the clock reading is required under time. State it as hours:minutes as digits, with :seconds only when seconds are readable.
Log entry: 4:56
